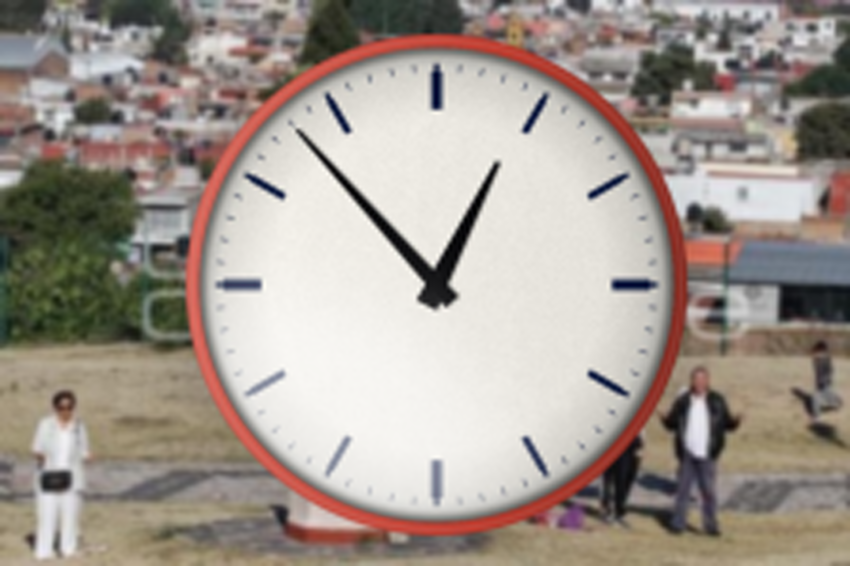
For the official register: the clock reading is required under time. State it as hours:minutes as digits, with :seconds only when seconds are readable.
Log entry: 12:53
